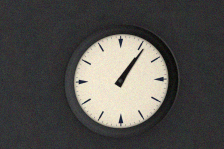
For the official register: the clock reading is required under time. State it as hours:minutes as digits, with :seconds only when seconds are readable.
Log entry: 1:06
